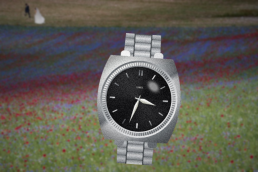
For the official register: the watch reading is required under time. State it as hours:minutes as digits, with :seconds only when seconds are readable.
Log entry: 3:33
